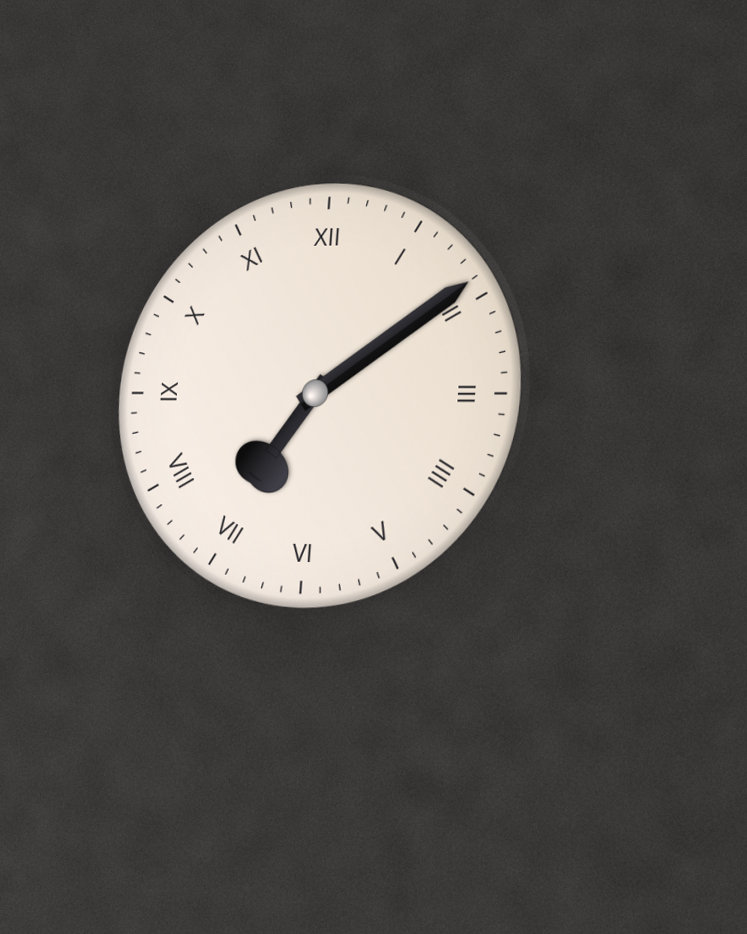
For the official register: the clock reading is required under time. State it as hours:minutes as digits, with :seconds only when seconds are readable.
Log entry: 7:09
